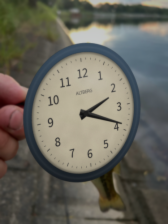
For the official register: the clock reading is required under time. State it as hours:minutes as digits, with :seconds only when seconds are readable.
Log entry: 2:19
